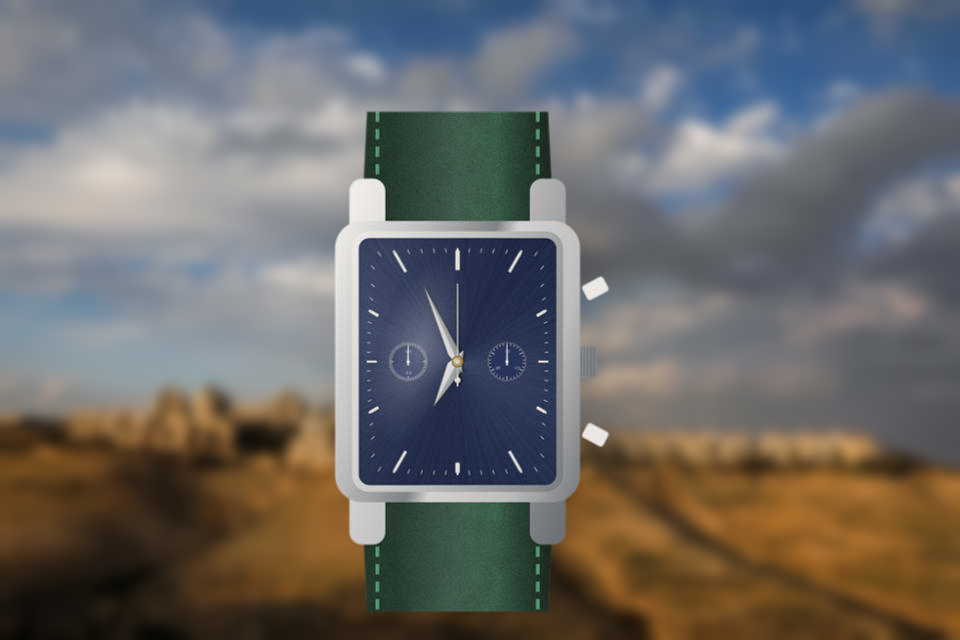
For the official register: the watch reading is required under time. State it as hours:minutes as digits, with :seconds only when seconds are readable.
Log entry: 6:56
